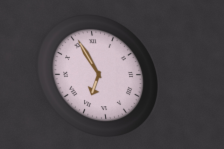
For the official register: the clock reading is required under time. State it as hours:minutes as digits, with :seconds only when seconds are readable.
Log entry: 6:56
